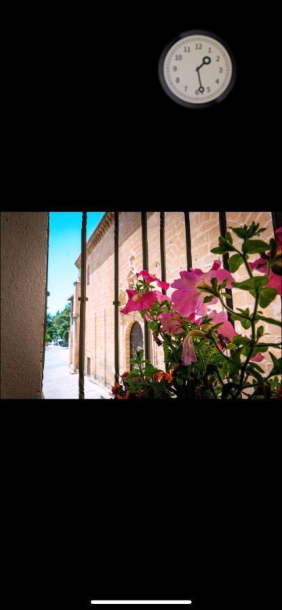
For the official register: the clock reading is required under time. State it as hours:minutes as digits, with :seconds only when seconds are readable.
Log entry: 1:28
